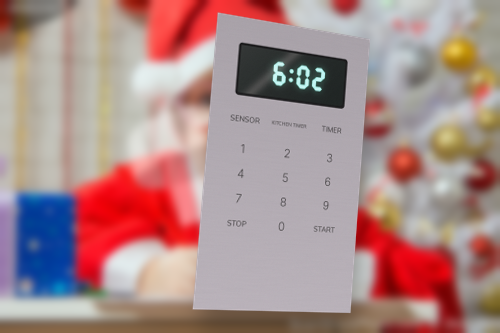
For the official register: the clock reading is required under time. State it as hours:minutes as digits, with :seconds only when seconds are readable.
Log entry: 6:02
